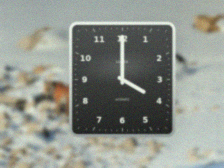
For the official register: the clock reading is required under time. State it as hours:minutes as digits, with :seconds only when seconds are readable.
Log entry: 4:00
